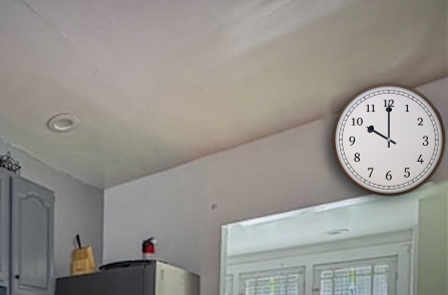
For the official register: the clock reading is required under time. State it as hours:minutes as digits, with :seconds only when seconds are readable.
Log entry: 10:00
